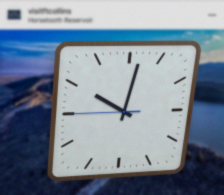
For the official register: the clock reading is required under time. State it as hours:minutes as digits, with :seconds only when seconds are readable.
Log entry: 10:01:45
